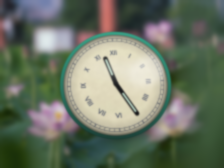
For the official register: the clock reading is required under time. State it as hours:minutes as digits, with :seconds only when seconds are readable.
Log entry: 11:25
